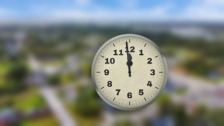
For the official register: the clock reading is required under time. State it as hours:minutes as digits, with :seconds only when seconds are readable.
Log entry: 11:59
